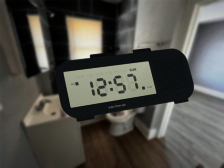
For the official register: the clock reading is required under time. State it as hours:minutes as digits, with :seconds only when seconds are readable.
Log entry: 12:57
